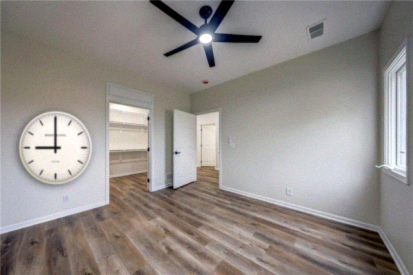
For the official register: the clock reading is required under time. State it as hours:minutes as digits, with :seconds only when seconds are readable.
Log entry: 9:00
